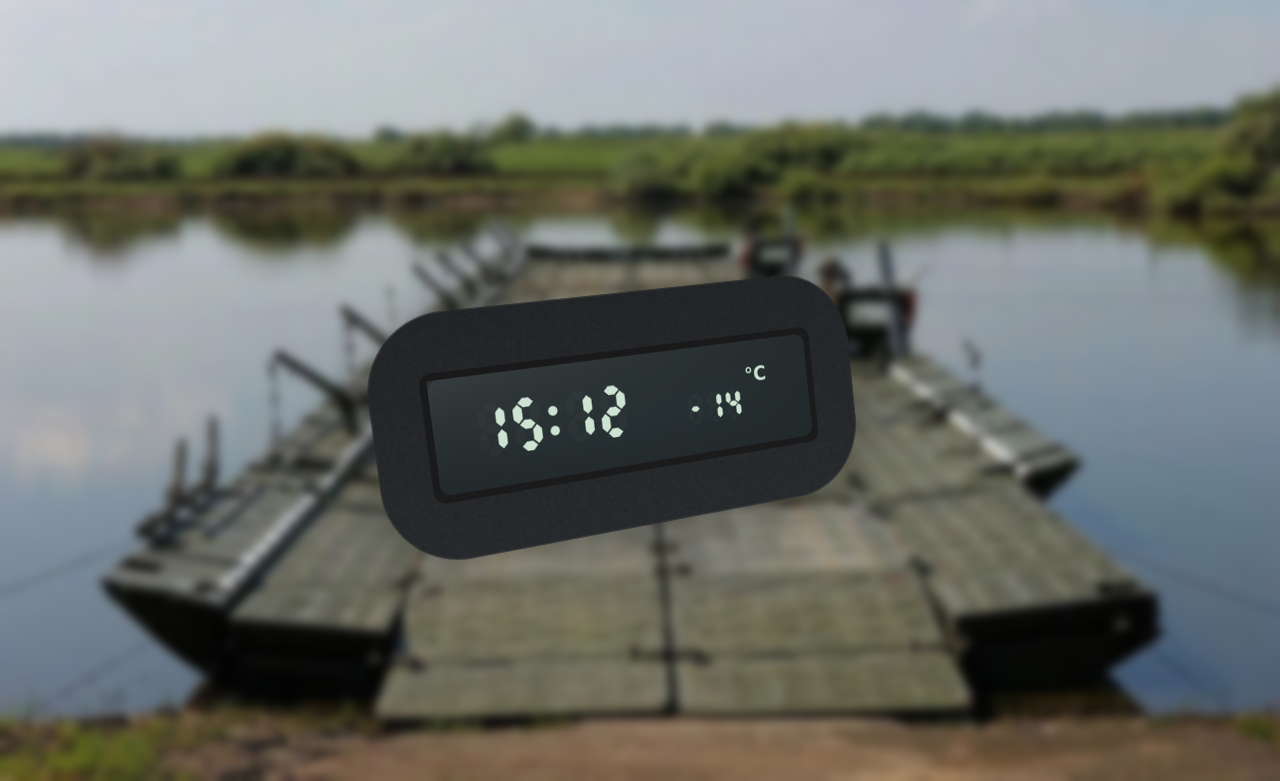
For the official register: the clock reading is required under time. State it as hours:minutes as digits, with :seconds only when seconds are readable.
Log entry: 15:12
